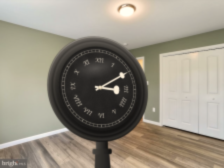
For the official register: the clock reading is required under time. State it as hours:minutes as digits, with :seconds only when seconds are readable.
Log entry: 3:10
